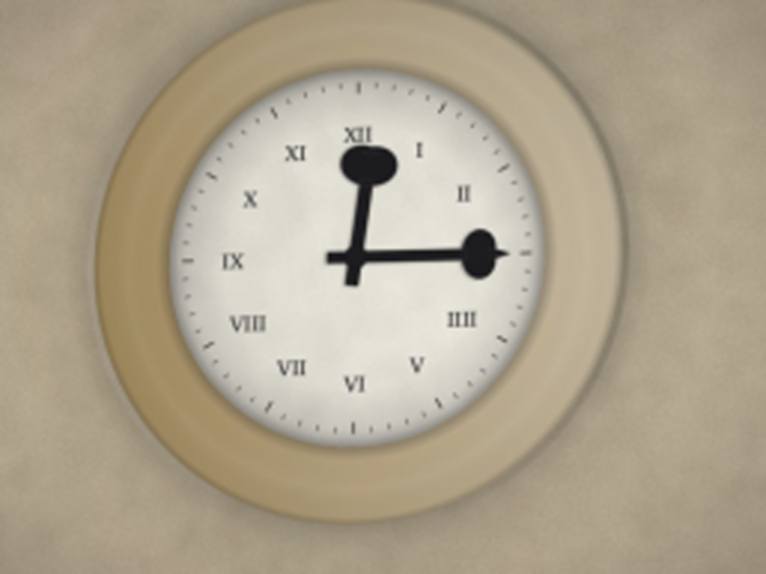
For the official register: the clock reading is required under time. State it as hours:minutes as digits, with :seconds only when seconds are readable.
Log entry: 12:15
